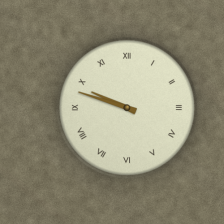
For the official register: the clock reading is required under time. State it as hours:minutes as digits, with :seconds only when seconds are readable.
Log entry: 9:48
